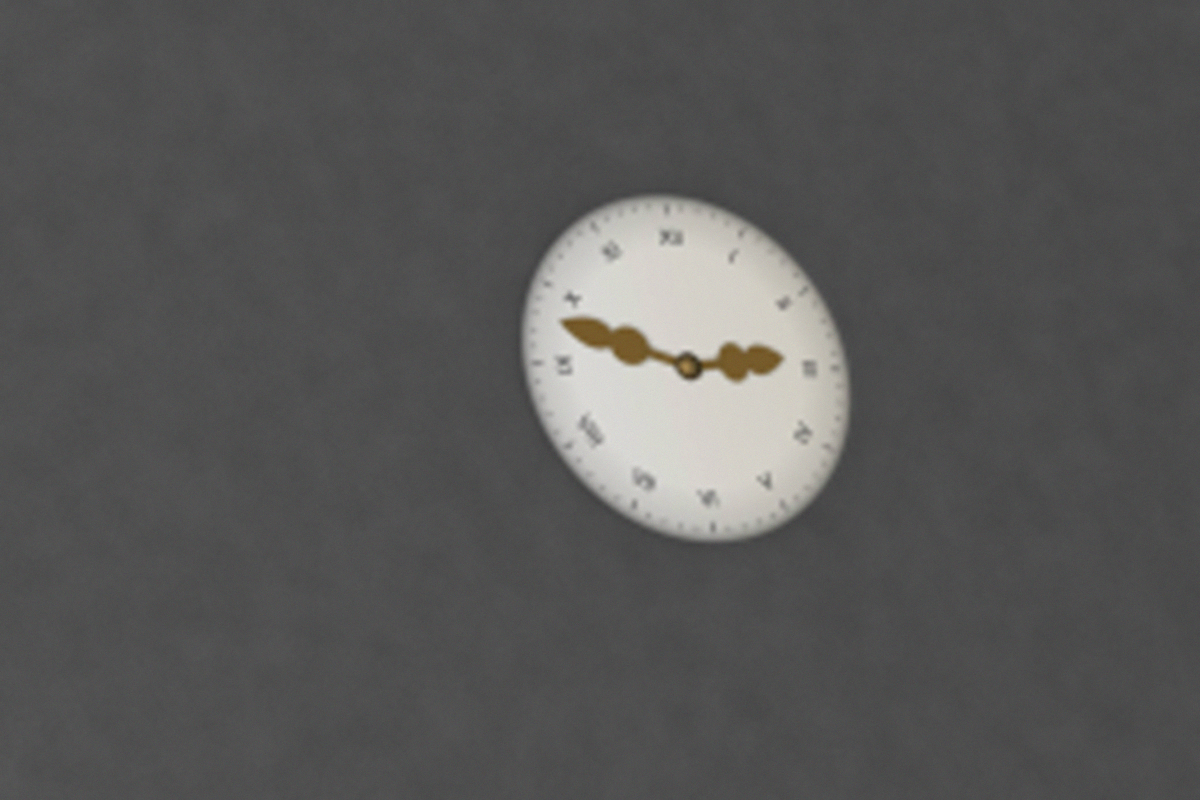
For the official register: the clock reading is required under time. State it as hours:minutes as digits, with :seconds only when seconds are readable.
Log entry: 2:48
